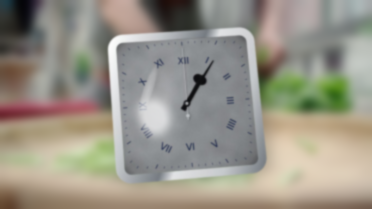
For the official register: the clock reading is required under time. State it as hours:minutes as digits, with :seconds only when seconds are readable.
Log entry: 1:06:00
